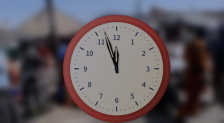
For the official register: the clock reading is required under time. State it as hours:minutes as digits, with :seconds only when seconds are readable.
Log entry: 11:57
